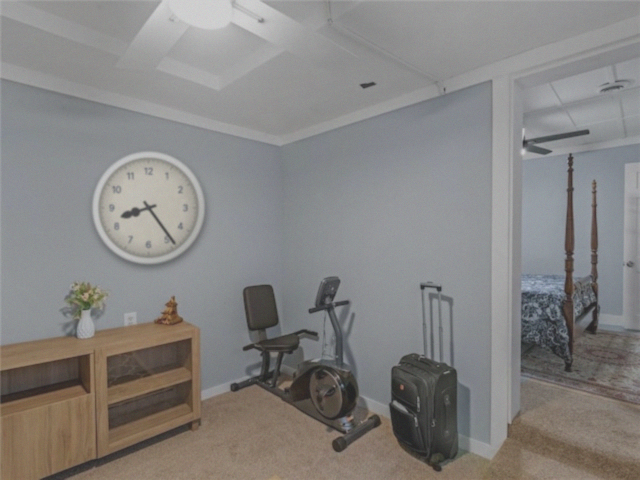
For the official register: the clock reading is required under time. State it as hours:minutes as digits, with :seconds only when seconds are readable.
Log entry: 8:24
